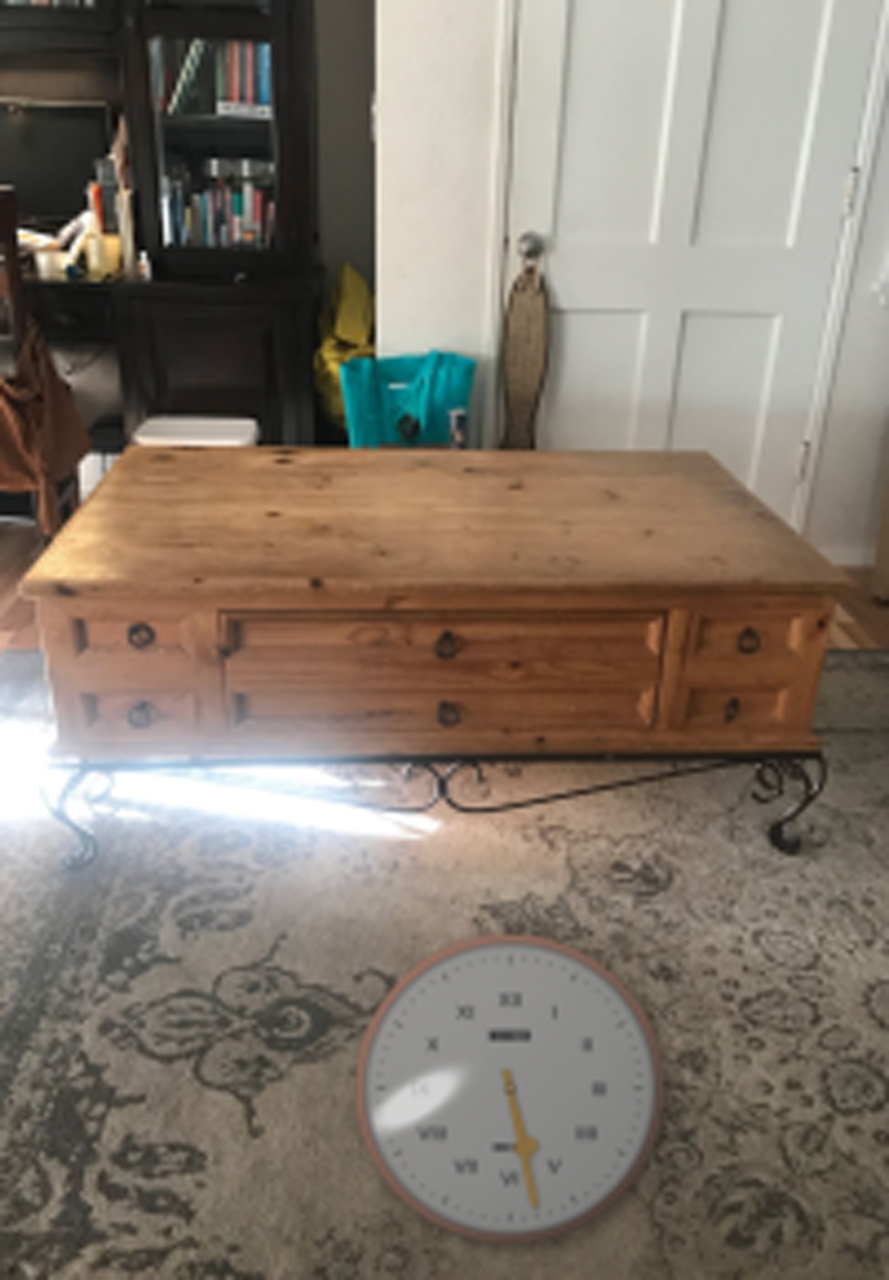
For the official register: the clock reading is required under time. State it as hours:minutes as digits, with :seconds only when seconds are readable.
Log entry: 5:28
